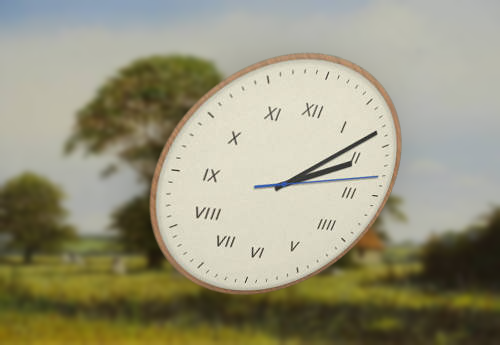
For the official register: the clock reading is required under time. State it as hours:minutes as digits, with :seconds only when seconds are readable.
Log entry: 2:08:13
